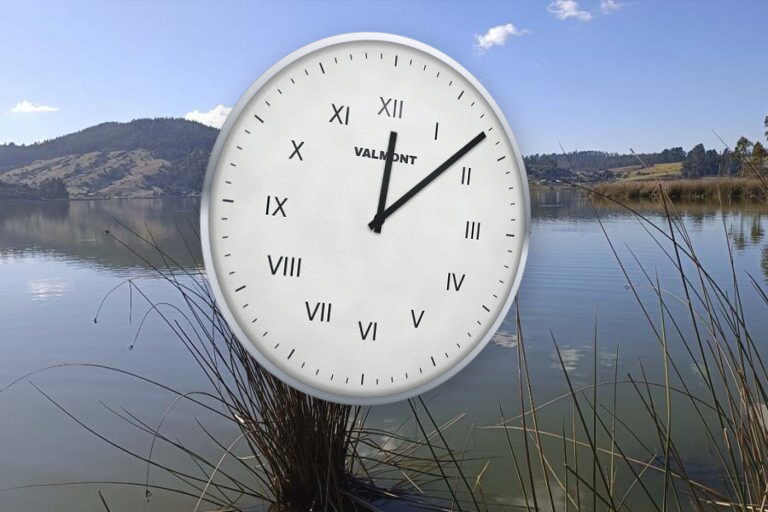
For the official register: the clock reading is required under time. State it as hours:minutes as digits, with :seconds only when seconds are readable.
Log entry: 12:08
